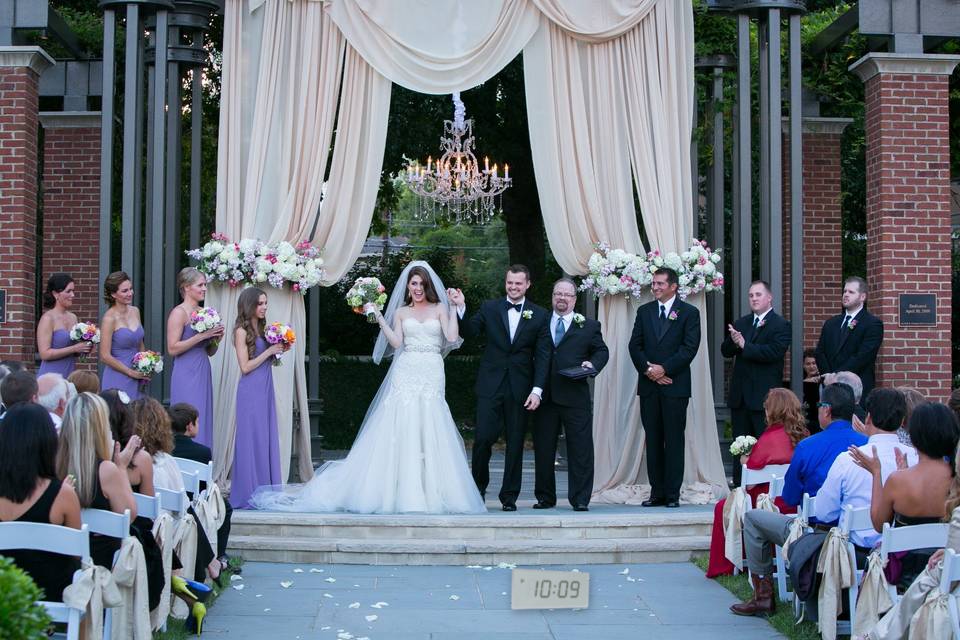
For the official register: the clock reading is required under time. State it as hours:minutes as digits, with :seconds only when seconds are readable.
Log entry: 10:09
